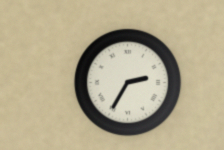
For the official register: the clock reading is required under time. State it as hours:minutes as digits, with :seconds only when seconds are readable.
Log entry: 2:35
